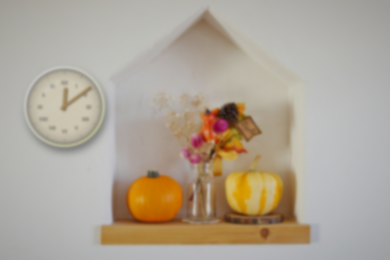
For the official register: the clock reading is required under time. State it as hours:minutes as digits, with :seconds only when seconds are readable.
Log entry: 12:09
